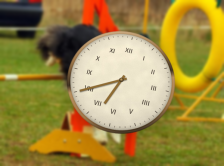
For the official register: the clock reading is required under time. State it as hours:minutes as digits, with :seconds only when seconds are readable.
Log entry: 6:40
